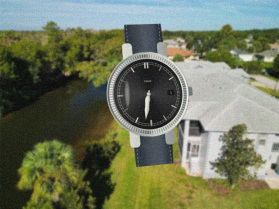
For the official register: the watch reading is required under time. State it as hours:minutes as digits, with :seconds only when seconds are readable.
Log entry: 6:32
